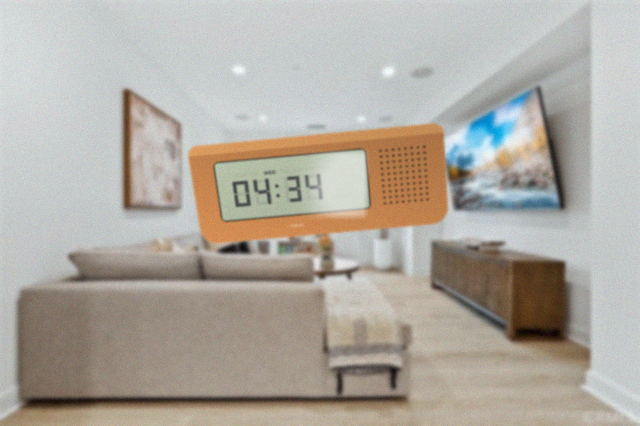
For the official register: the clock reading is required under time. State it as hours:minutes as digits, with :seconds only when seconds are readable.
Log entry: 4:34
